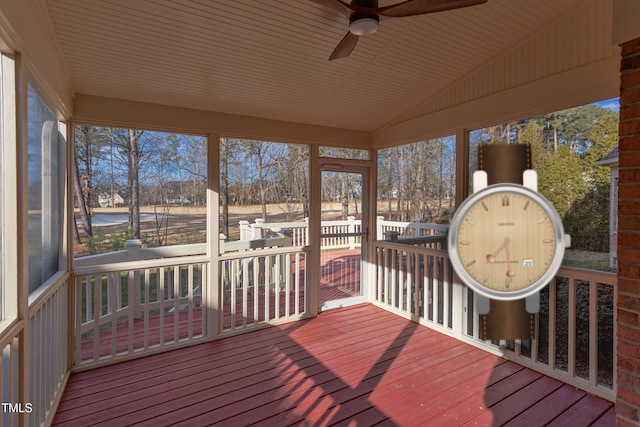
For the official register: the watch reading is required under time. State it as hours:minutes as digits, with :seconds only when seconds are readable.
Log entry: 7:29
